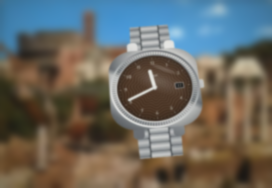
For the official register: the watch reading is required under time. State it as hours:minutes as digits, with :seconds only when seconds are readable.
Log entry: 11:41
